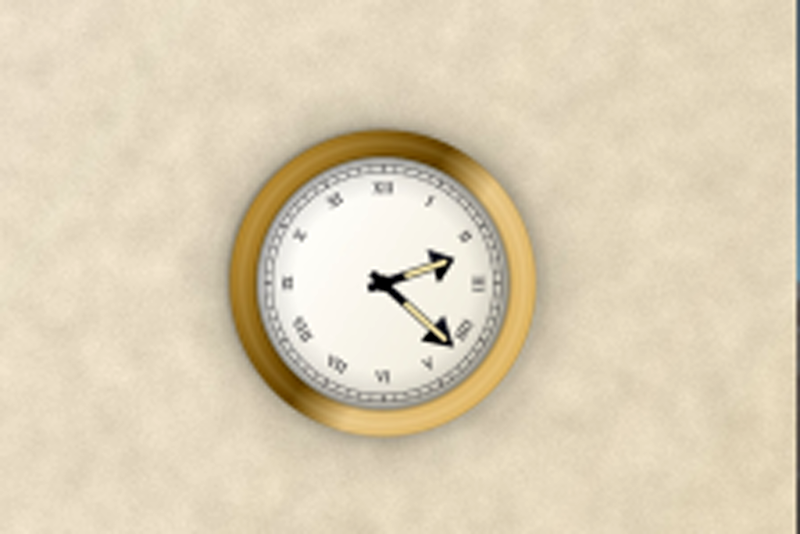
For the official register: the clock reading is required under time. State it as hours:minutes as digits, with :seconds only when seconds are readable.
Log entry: 2:22
